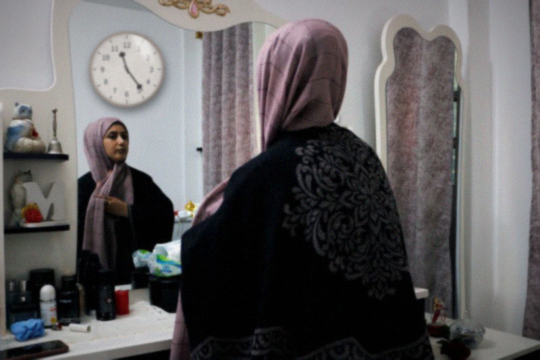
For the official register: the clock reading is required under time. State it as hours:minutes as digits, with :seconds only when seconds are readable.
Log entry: 11:24
